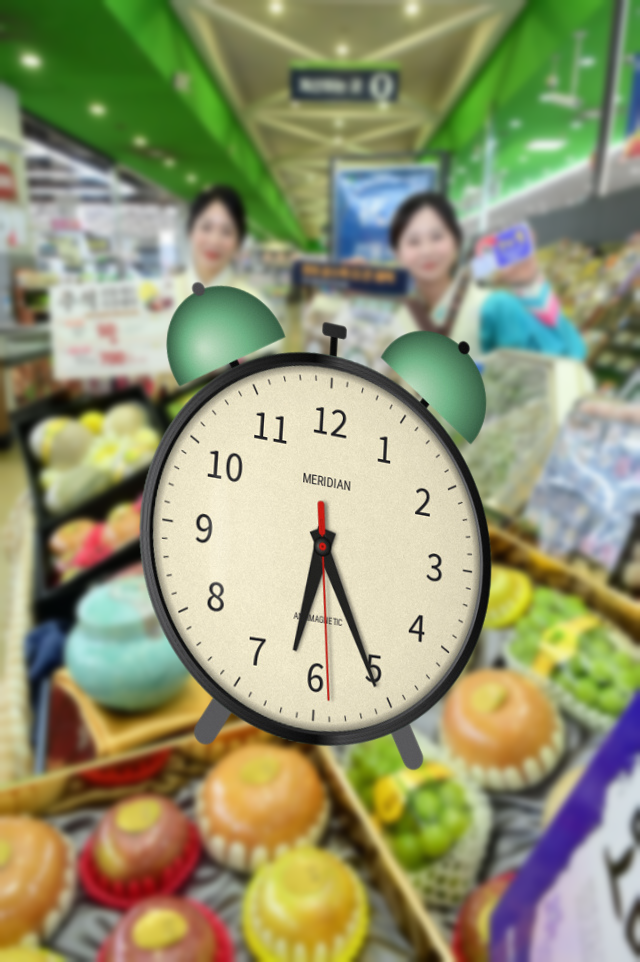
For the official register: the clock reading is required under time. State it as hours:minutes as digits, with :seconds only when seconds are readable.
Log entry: 6:25:29
